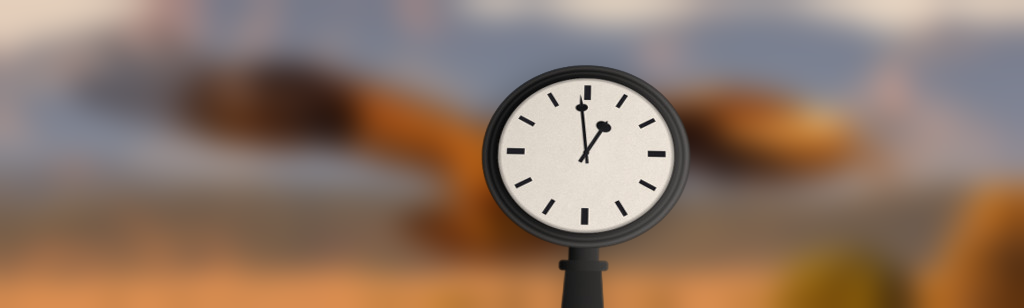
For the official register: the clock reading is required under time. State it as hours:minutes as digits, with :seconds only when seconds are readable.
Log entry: 12:59
